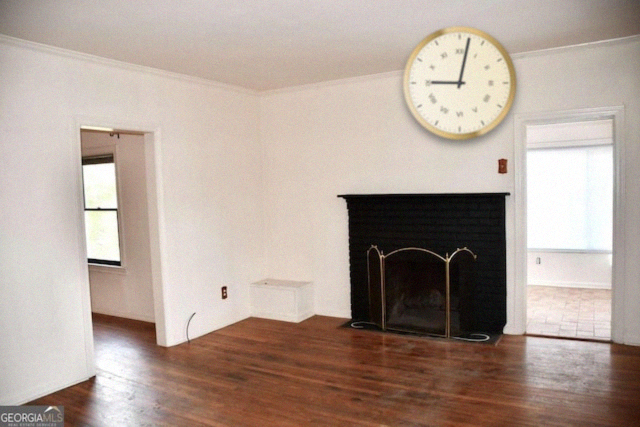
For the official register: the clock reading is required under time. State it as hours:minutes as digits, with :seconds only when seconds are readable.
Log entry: 9:02
